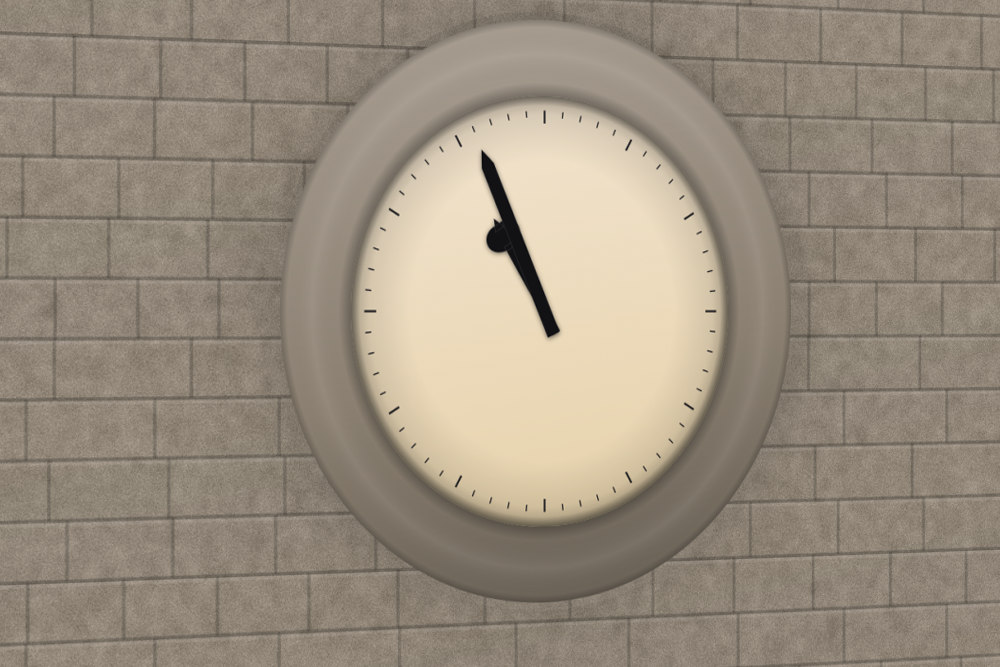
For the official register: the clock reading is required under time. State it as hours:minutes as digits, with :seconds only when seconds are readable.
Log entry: 10:56
